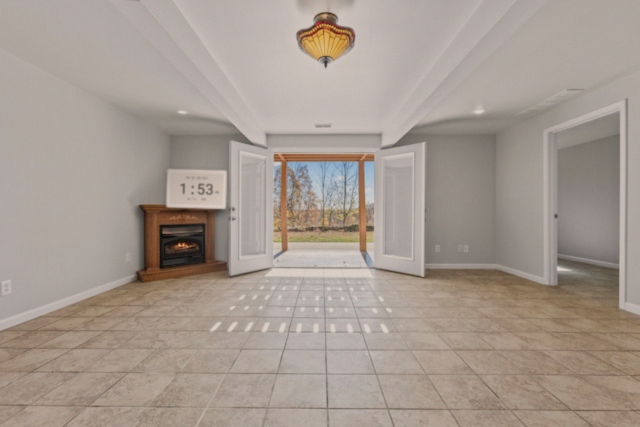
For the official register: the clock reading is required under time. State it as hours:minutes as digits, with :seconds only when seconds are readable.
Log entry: 1:53
